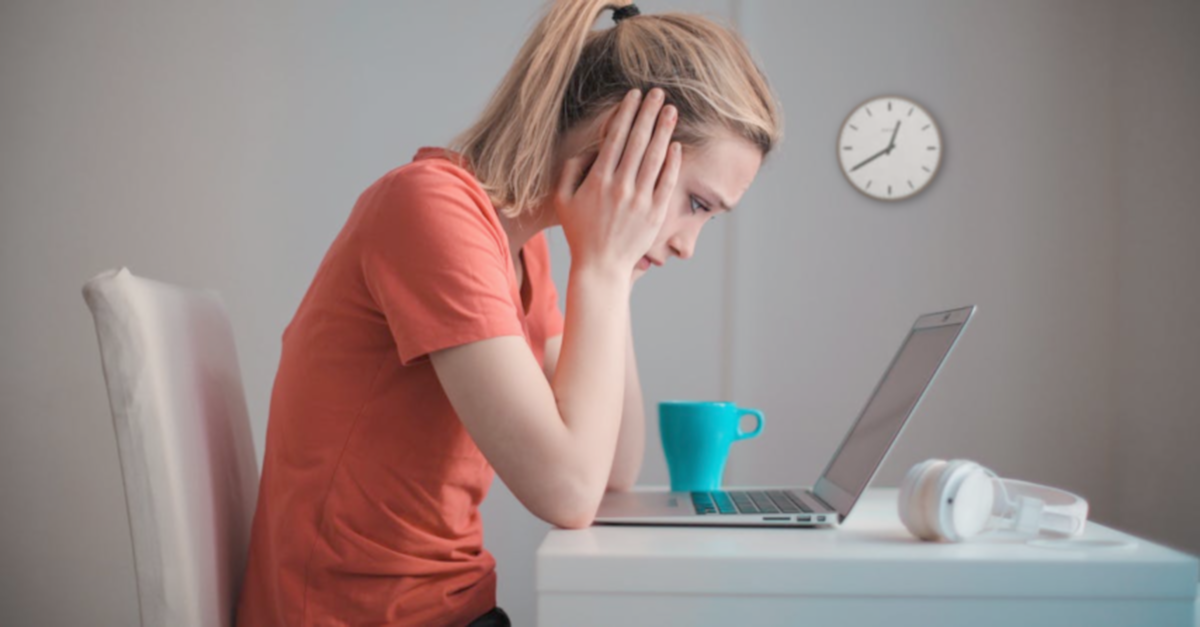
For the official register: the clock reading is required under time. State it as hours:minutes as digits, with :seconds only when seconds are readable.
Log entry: 12:40
